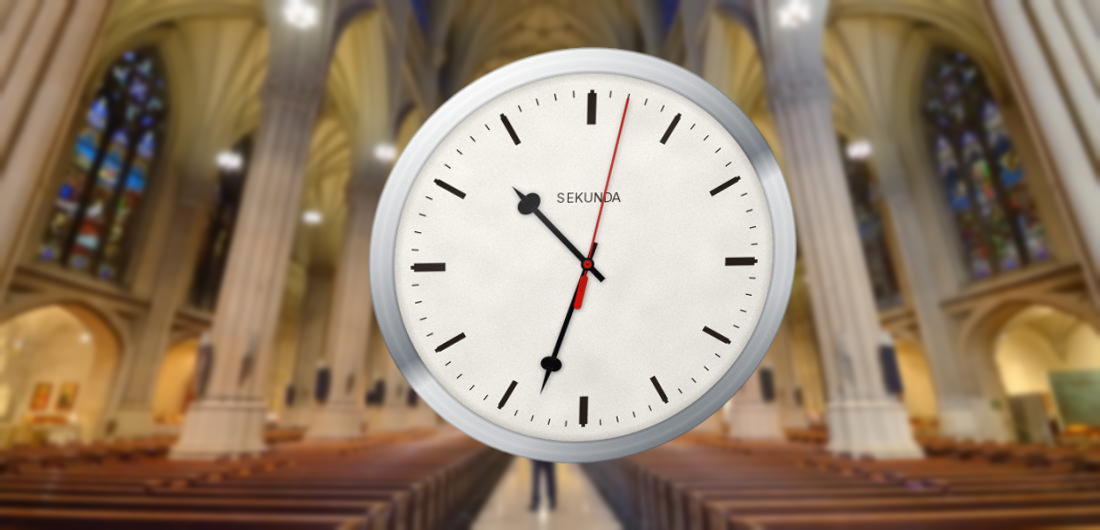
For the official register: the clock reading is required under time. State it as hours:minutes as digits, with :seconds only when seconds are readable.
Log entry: 10:33:02
